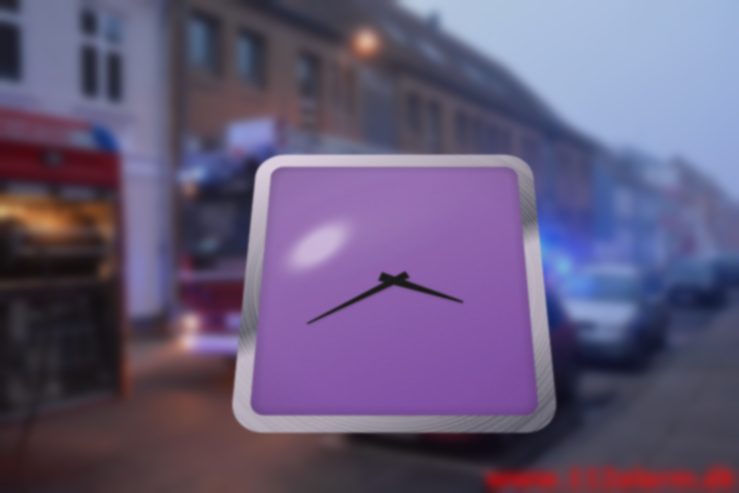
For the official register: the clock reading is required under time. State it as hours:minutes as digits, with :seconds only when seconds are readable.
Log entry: 3:40
